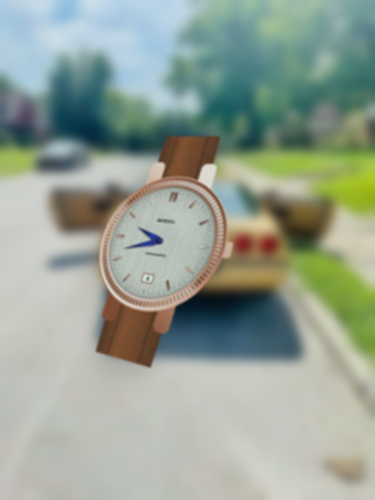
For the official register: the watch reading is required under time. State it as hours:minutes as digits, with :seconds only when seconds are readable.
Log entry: 9:42
